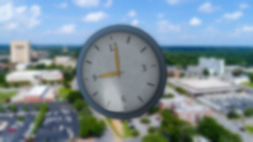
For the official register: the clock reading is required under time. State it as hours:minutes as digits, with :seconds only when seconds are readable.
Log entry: 9:01
